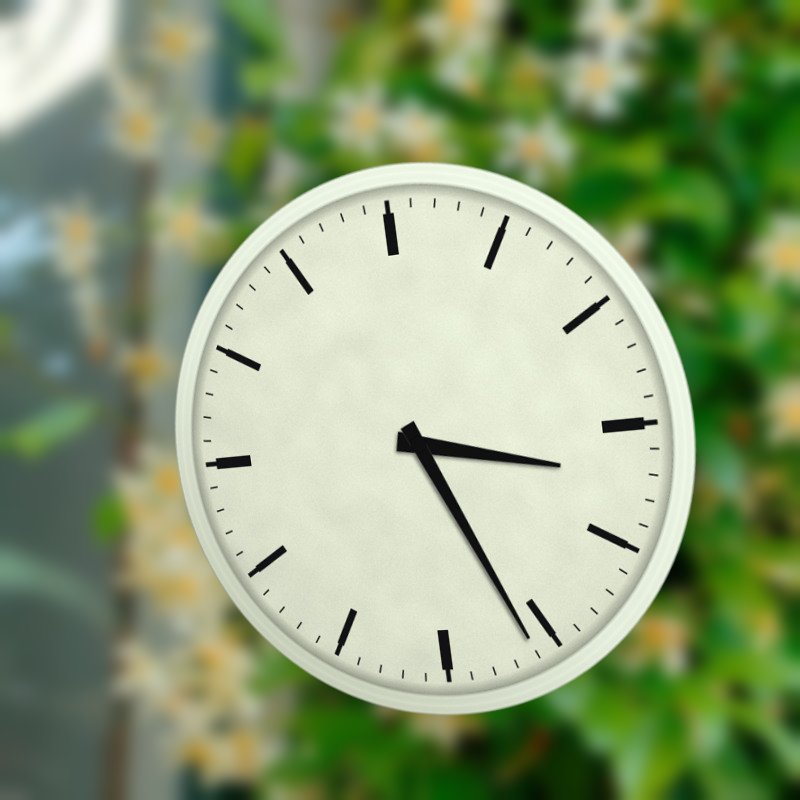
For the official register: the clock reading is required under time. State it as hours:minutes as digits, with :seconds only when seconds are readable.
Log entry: 3:26
